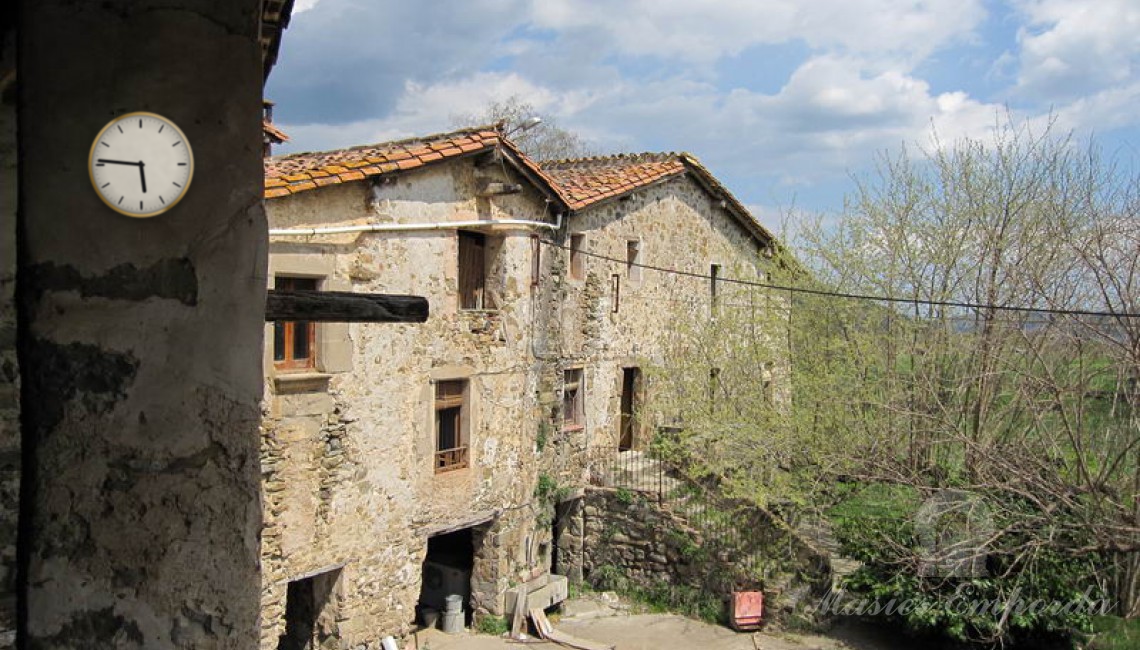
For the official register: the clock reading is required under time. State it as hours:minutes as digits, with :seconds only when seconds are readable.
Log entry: 5:46
